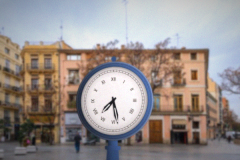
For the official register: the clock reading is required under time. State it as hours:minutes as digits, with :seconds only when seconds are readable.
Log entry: 7:28
